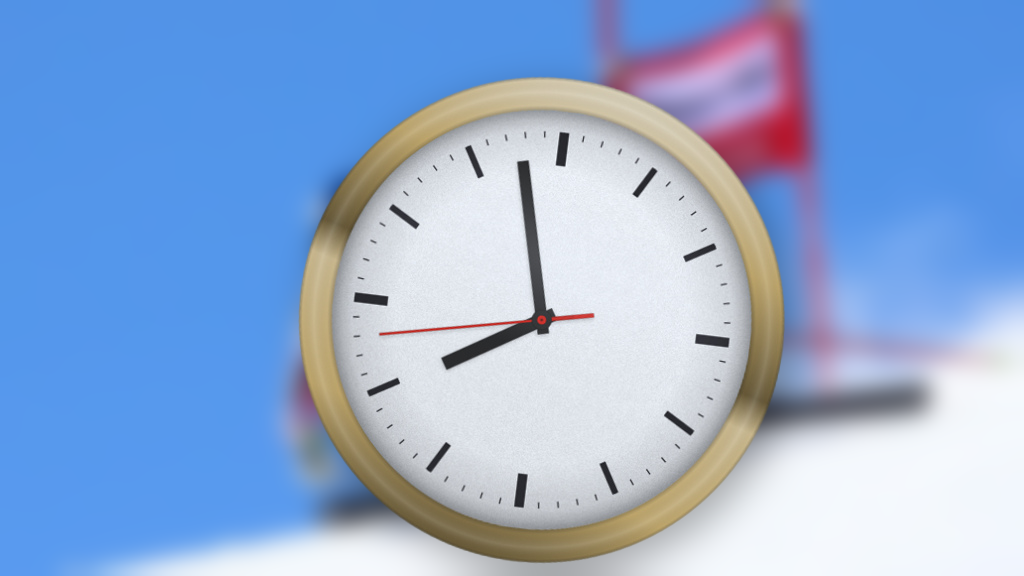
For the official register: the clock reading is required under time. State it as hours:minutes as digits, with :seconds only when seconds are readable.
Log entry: 7:57:43
